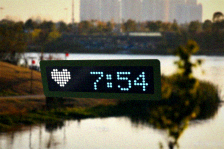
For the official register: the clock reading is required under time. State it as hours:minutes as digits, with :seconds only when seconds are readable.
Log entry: 7:54
